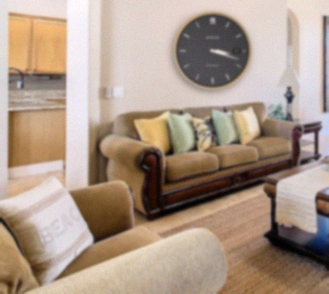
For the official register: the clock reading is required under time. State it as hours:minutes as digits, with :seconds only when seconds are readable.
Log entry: 3:18
